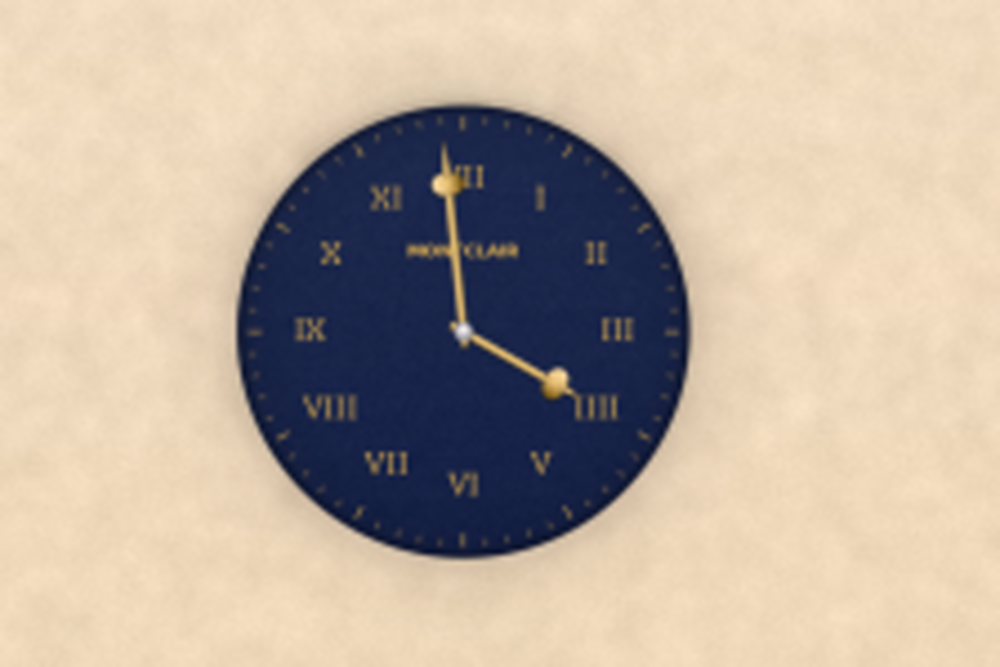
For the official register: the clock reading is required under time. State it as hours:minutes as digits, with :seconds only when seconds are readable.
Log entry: 3:59
